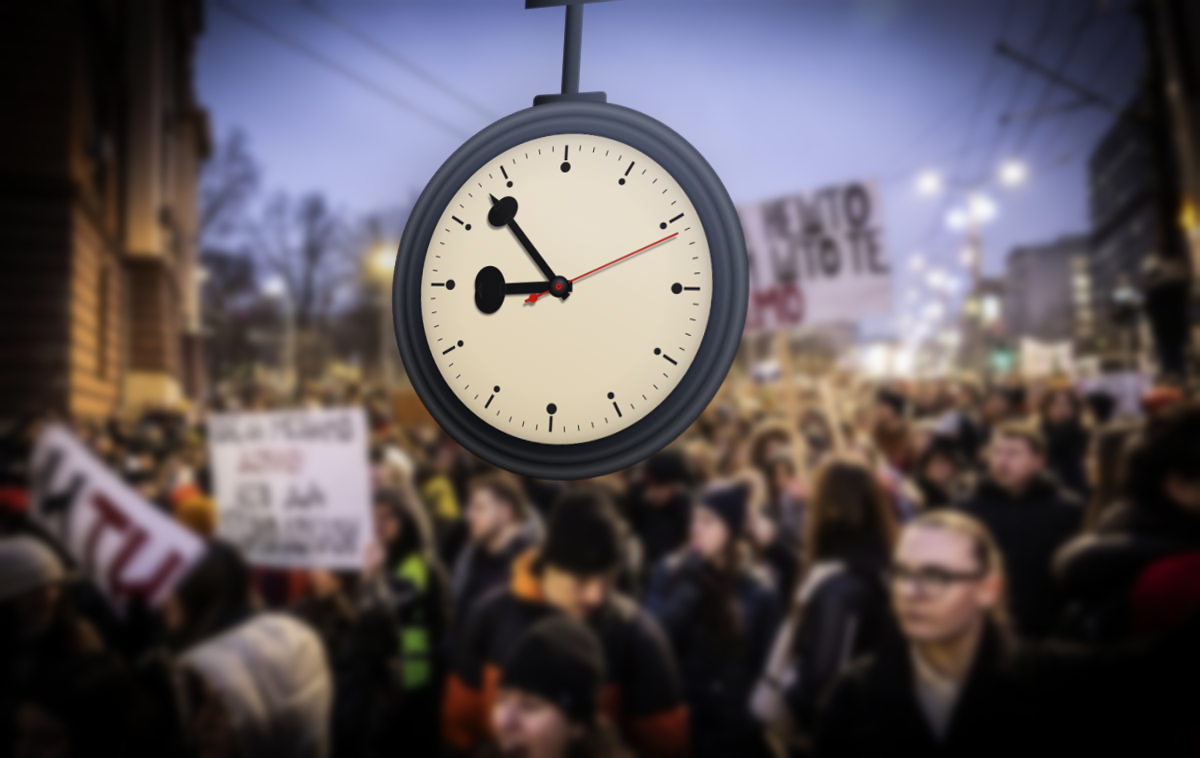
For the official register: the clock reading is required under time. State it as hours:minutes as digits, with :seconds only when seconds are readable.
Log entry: 8:53:11
